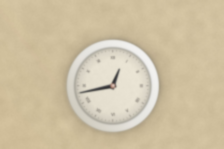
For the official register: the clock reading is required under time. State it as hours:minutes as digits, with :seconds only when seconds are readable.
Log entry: 12:43
